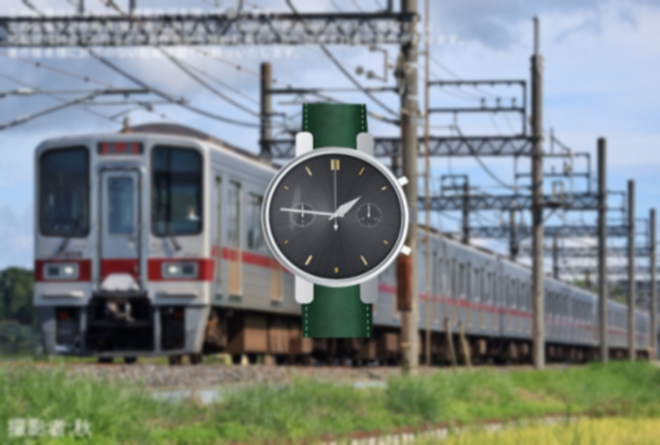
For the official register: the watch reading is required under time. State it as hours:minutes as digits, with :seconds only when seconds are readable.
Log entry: 1:46
